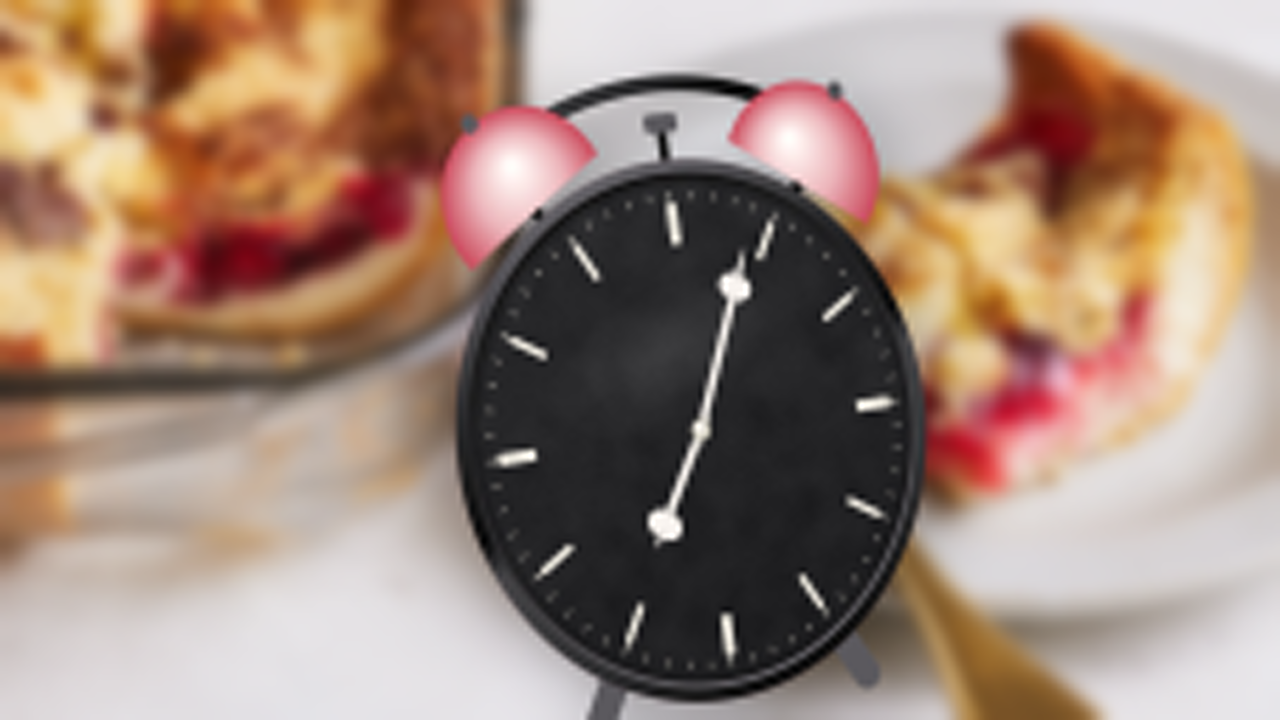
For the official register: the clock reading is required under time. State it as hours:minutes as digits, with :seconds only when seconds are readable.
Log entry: 7:04
